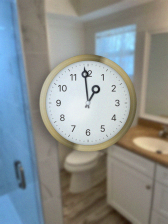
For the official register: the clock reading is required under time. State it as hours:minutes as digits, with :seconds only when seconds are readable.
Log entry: 12:59
